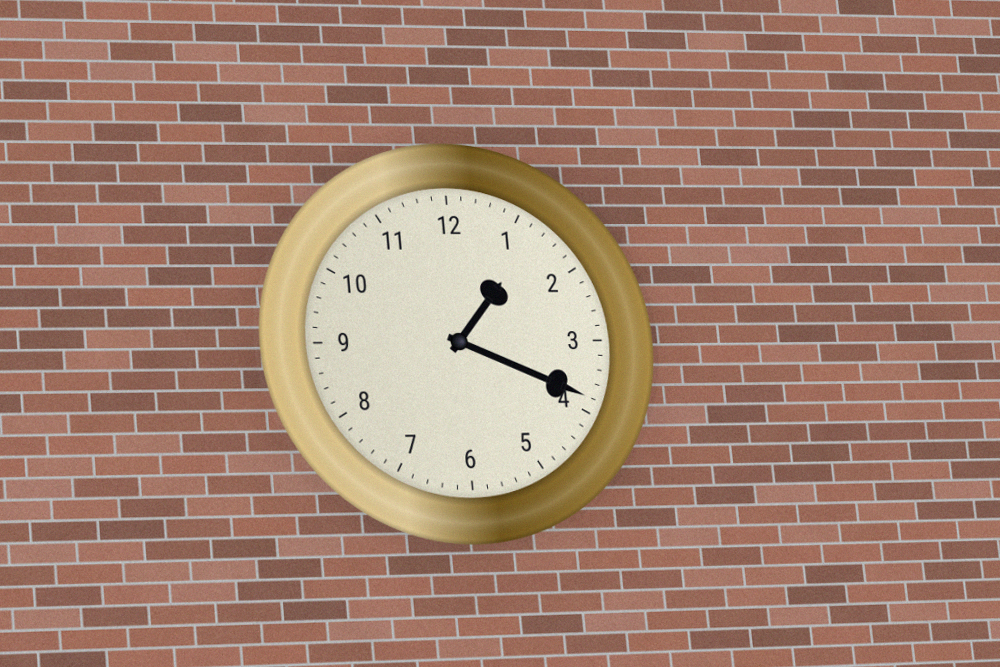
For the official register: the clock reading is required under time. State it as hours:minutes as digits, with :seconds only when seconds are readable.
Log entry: 1:19
